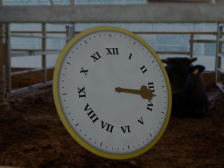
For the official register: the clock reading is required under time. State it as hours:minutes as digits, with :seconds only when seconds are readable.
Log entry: 3:17
